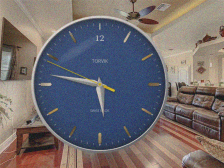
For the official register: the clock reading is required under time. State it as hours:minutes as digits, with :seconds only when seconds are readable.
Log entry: 5:46:49
